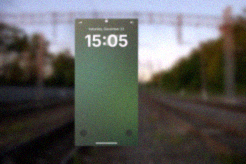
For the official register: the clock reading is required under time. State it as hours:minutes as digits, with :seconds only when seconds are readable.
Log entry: 15:05
